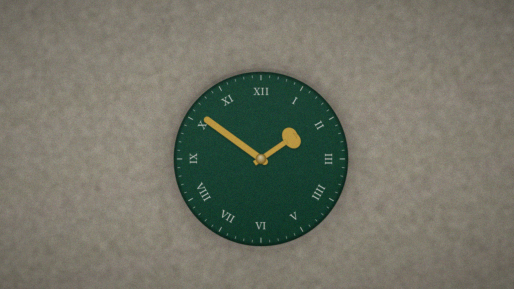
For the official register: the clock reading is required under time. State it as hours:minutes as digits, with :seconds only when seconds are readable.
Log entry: 1:51
